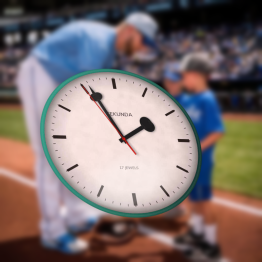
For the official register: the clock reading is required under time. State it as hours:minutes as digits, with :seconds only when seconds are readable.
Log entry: 1:55:55
